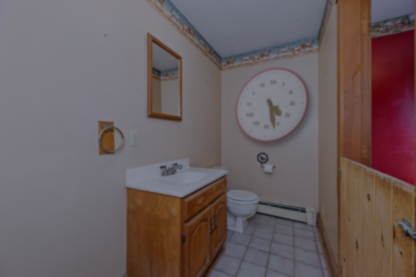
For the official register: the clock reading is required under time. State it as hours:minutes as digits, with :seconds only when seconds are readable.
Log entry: 4:27
